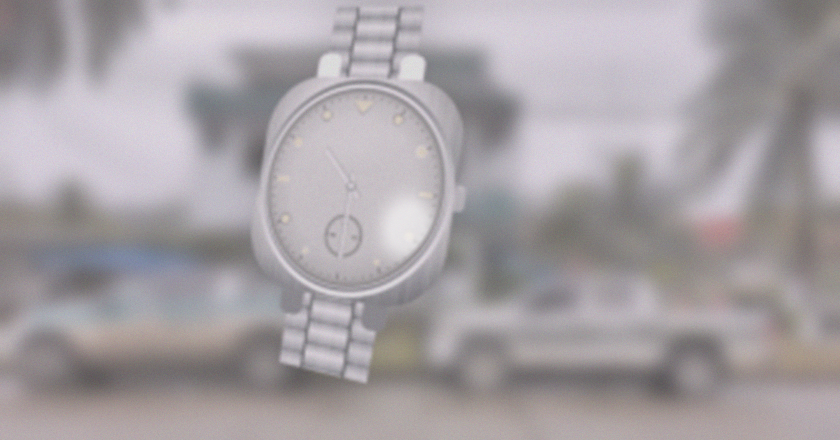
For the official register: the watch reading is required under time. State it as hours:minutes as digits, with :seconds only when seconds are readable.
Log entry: 10:30
